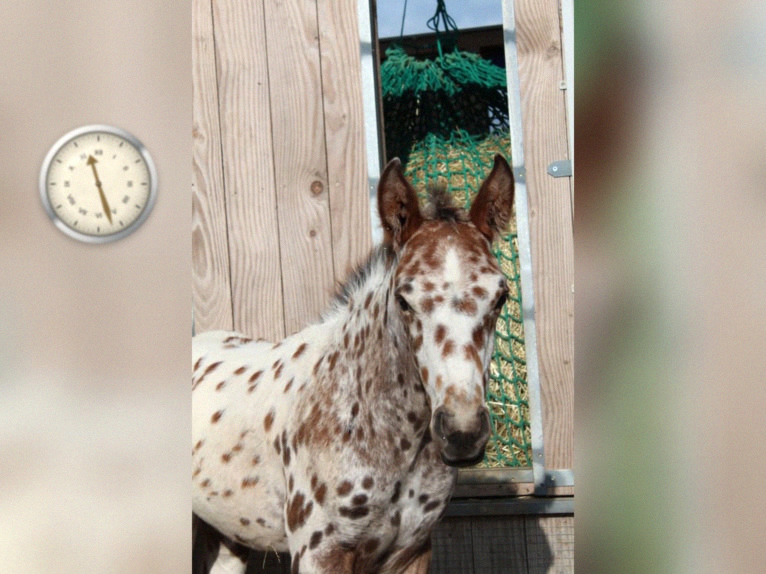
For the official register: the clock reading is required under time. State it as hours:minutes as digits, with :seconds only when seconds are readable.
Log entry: 11:27
